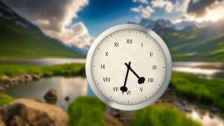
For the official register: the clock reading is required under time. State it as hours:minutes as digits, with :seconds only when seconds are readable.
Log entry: 4:32
